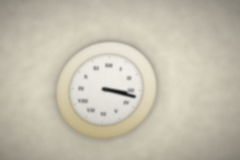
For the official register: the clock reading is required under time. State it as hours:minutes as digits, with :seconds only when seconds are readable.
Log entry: 3:17
